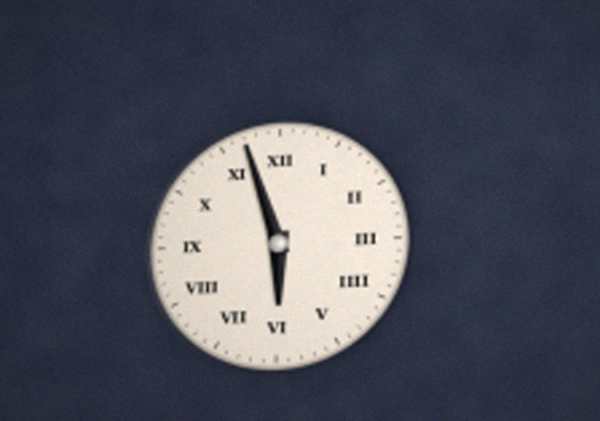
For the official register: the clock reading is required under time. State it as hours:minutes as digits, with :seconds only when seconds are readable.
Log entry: 5:57
